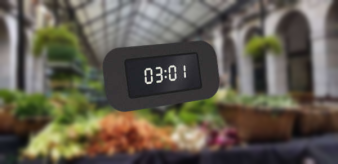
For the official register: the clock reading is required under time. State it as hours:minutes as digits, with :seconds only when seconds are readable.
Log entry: 3:01
